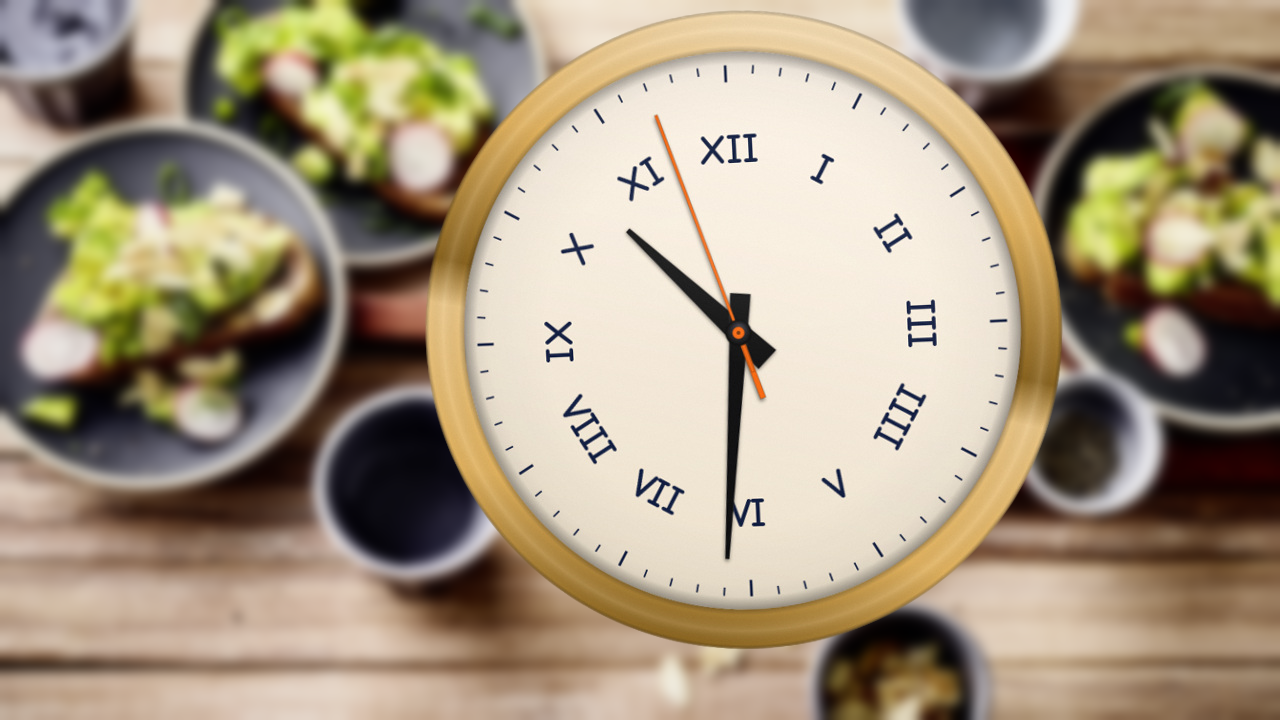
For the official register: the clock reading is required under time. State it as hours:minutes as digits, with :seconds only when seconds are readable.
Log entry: 10:30:57
